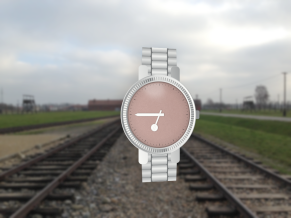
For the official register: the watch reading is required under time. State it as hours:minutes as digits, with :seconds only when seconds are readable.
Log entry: 6:45
